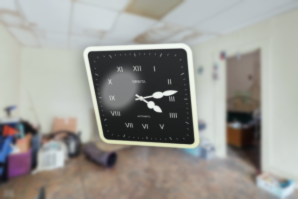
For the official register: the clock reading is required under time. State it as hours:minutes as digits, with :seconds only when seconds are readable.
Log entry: 4:13
